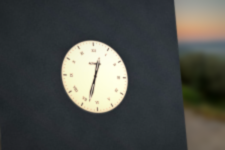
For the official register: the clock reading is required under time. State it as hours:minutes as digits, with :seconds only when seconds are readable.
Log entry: 12:33
